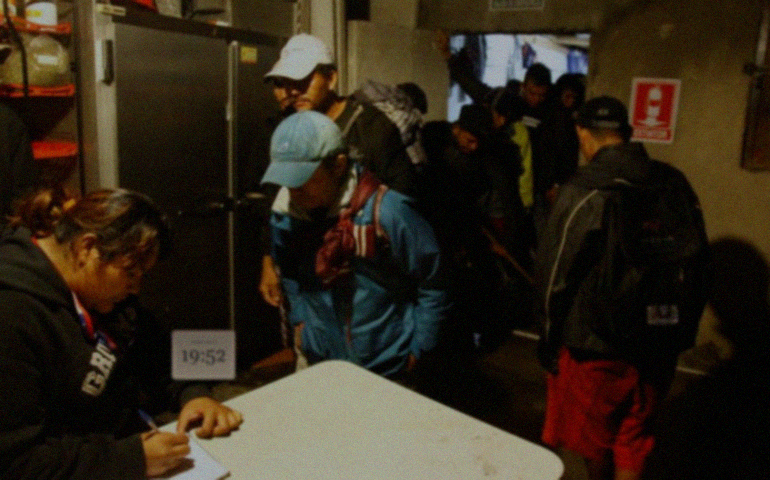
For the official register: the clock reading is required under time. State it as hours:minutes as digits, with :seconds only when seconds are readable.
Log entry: 19:52
